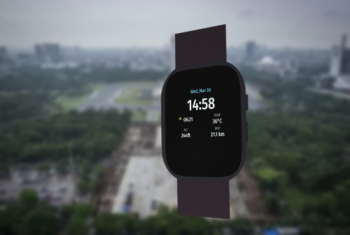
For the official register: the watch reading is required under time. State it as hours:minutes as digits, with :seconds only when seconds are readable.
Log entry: 14:58
